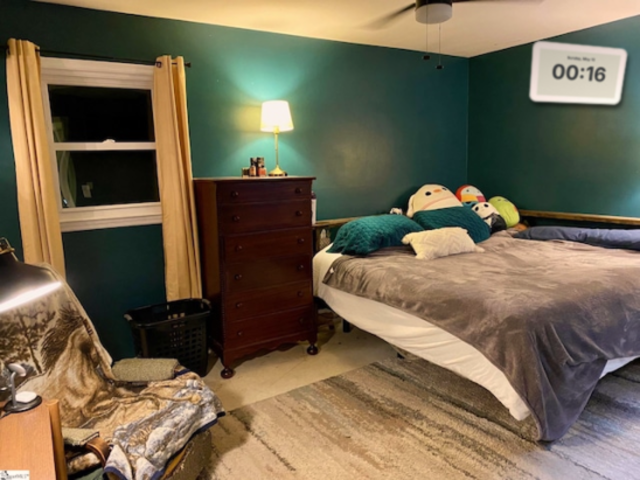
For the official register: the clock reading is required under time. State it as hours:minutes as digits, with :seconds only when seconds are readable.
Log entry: 0:16
